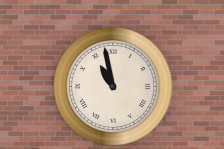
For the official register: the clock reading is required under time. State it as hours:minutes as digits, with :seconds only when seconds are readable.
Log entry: 10:58
